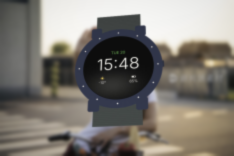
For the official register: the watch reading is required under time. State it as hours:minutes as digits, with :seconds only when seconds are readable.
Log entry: 15:48
